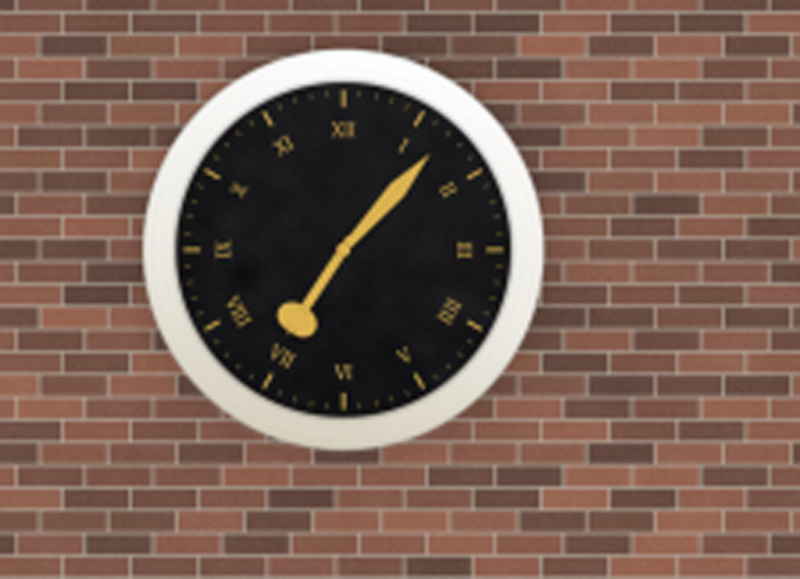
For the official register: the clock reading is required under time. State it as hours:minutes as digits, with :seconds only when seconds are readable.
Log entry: 7:07
